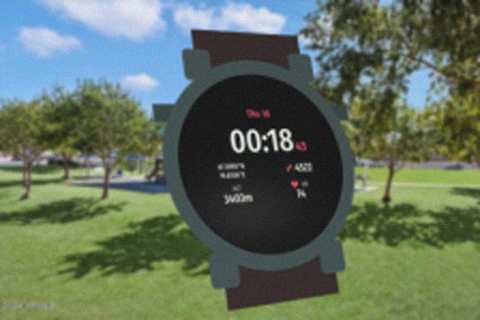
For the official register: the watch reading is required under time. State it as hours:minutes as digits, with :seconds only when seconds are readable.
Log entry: 0:18
